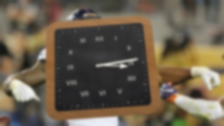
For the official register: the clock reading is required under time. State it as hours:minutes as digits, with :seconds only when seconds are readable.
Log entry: 3:14
